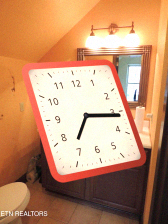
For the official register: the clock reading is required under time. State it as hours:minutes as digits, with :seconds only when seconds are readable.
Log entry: 7:16
